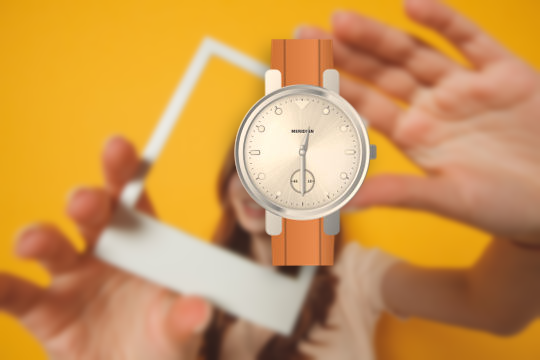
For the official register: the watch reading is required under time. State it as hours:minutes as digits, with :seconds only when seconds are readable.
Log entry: 12:30
